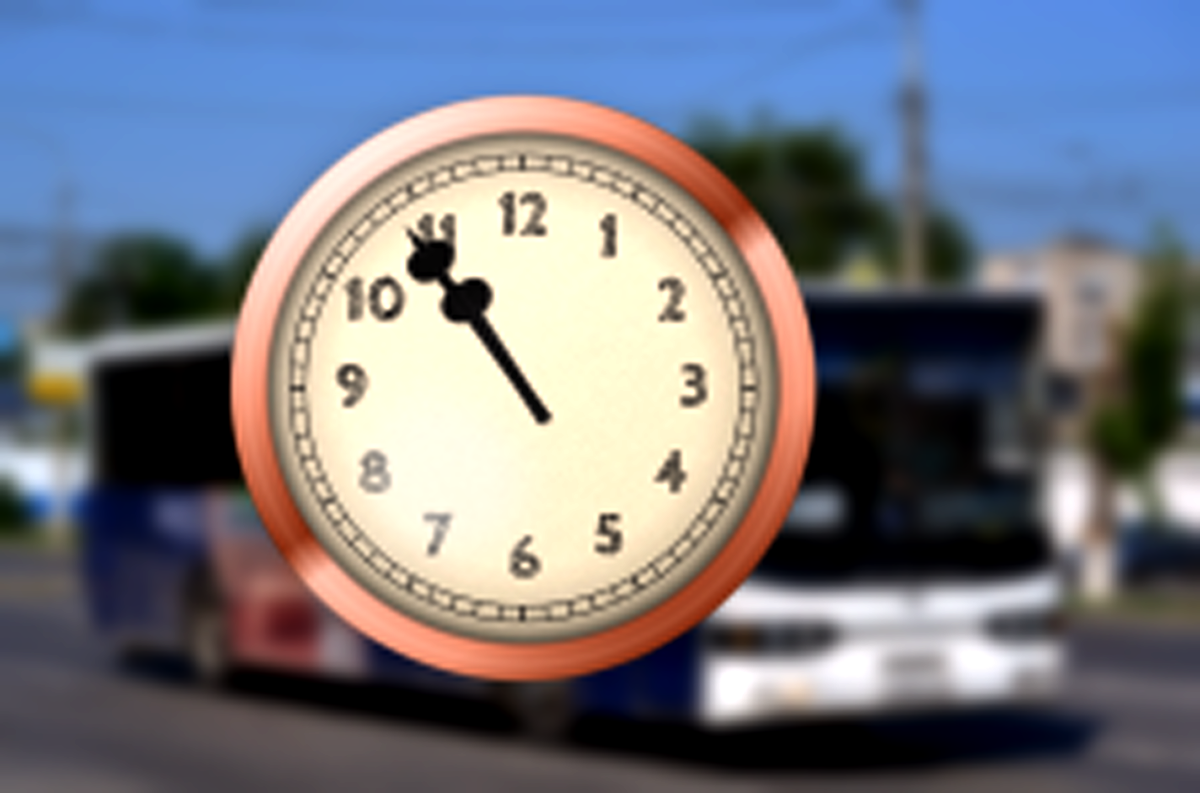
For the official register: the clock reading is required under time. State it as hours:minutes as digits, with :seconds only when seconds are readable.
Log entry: 10:54
